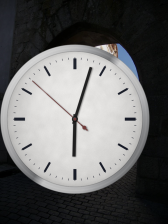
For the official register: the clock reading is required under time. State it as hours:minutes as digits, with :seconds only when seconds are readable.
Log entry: 6:02:52
